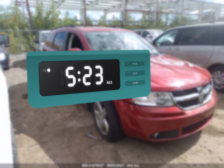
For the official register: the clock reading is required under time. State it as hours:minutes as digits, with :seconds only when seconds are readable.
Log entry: 5:23
